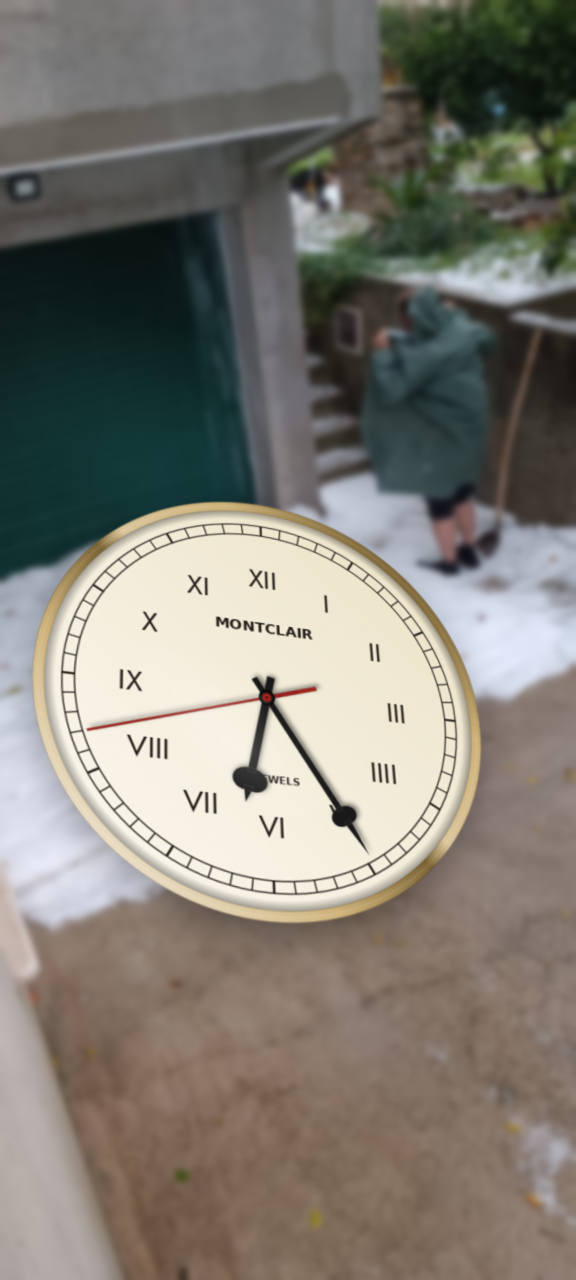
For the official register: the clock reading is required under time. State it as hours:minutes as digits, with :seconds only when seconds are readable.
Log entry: 6:24:42
